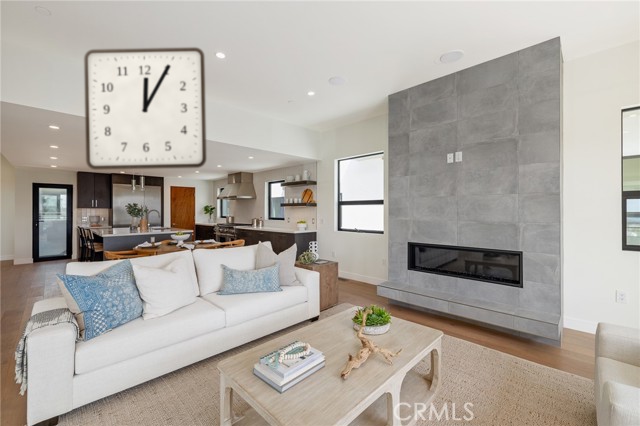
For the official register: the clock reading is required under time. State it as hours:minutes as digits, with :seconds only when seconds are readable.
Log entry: 12:05
